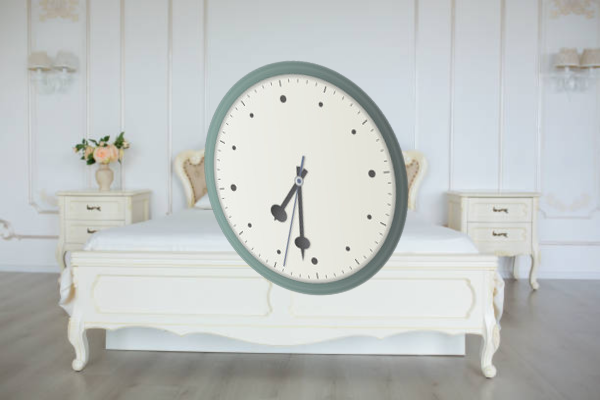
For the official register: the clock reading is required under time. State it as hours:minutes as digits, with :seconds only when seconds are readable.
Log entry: 7:31:34
